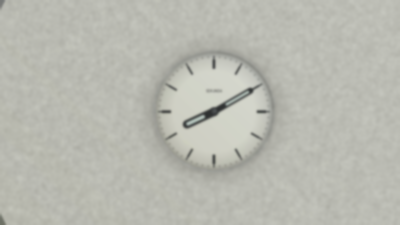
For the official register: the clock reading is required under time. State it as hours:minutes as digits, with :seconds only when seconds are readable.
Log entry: 8:10
